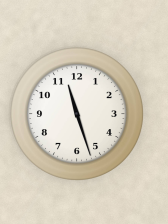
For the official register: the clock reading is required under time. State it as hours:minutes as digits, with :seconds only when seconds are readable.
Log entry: 11:27
